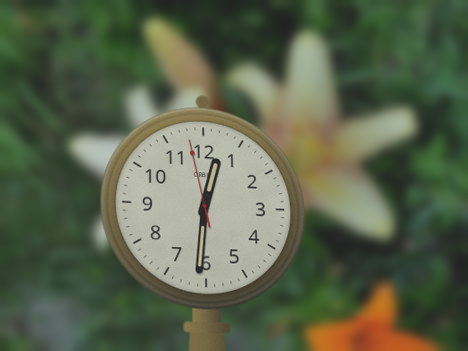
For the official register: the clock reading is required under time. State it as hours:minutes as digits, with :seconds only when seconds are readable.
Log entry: 12:30:58
